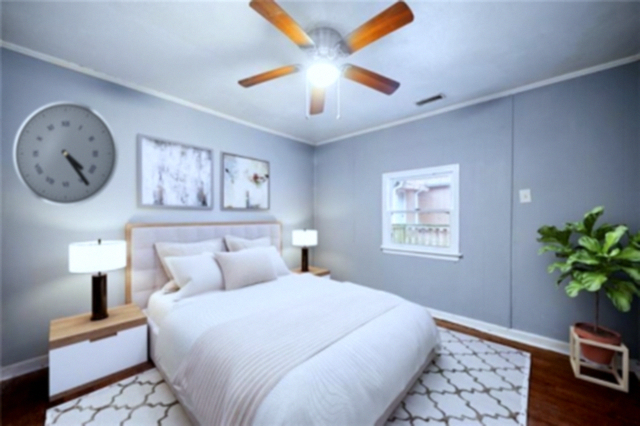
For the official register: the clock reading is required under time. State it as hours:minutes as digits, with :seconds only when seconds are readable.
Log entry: 4:24
